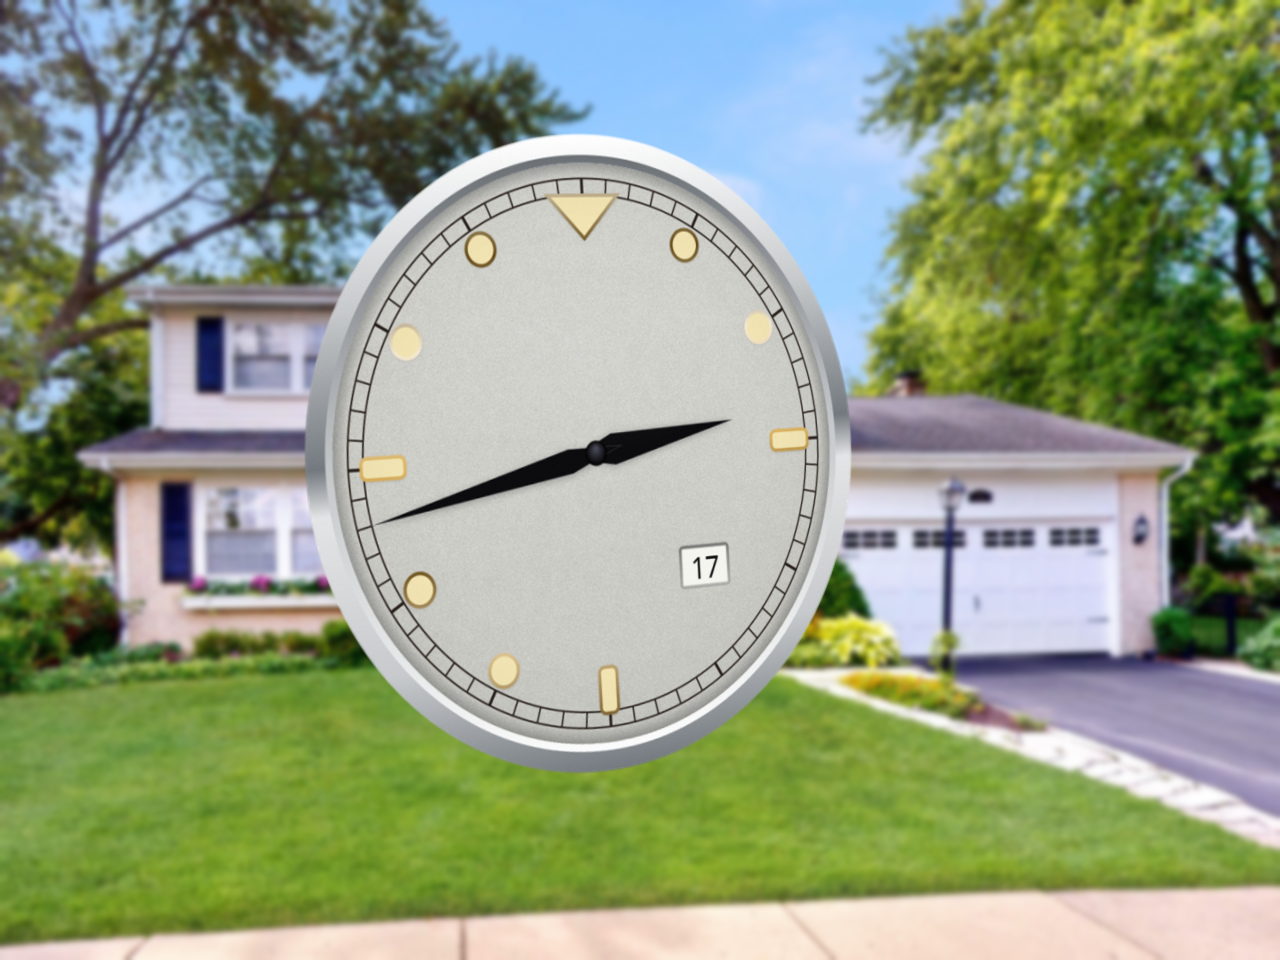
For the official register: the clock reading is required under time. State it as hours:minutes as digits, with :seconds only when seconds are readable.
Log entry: 2:43
